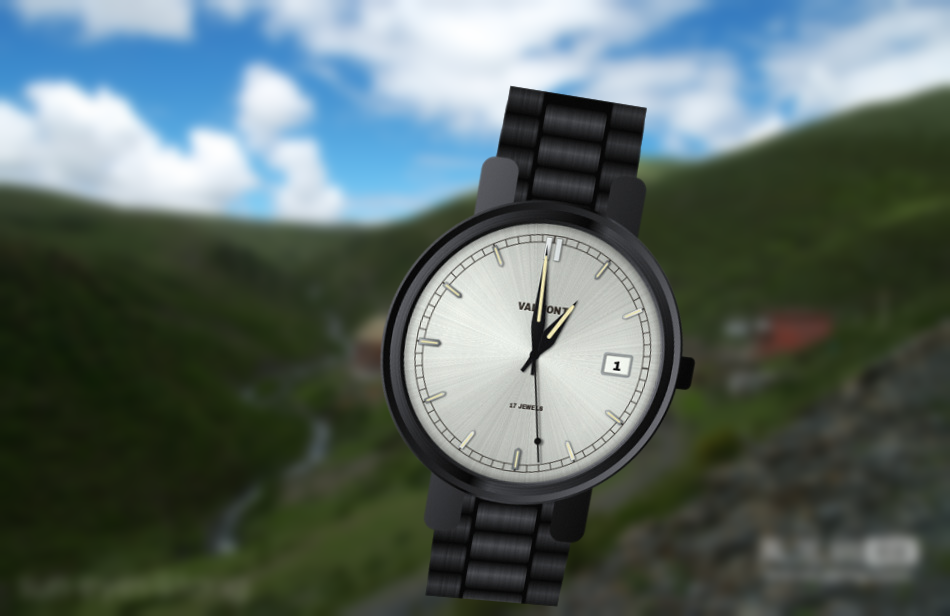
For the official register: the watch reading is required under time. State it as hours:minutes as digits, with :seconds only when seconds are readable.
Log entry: 12:59:28
